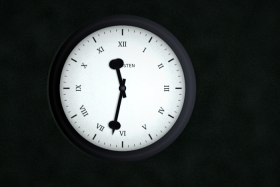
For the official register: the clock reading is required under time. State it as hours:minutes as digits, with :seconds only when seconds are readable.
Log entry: 11:32
